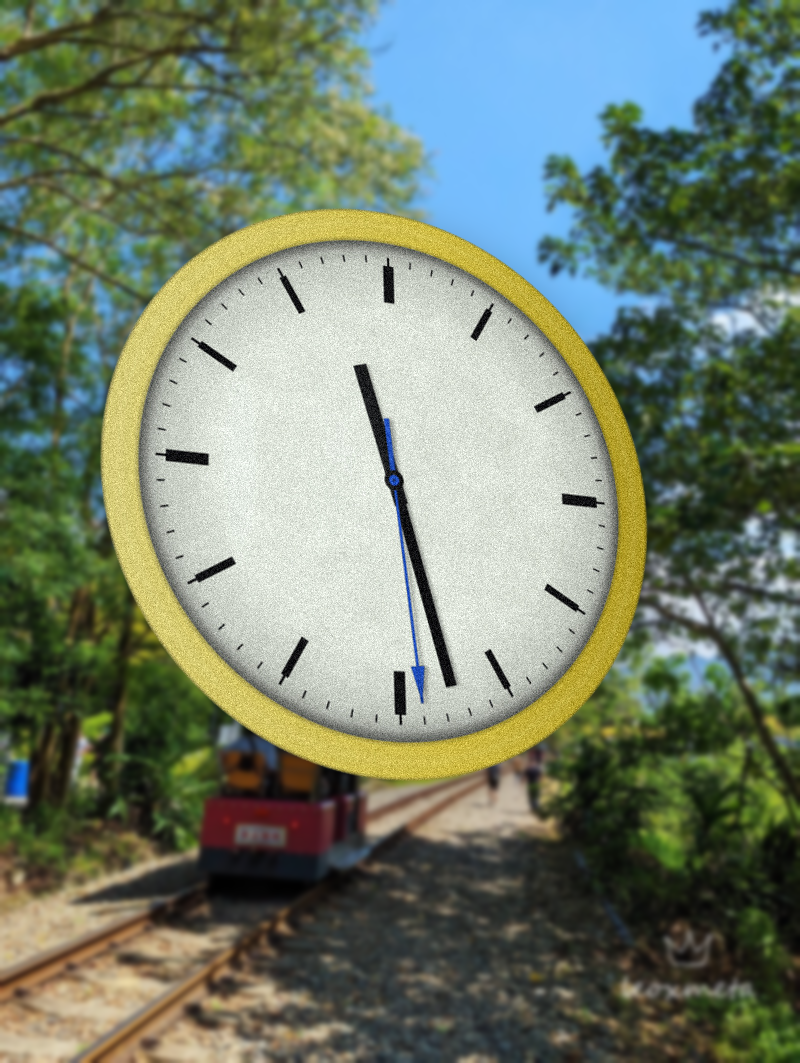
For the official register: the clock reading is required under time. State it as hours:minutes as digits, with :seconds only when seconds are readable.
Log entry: 11:27:29
